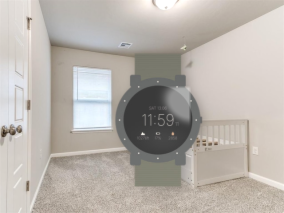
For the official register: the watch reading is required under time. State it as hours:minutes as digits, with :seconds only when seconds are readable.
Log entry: 11:59
